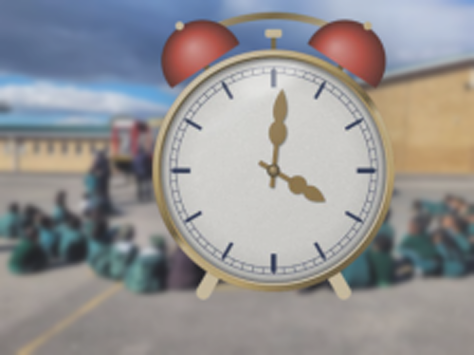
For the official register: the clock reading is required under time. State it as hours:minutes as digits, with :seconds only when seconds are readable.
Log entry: 4:01
